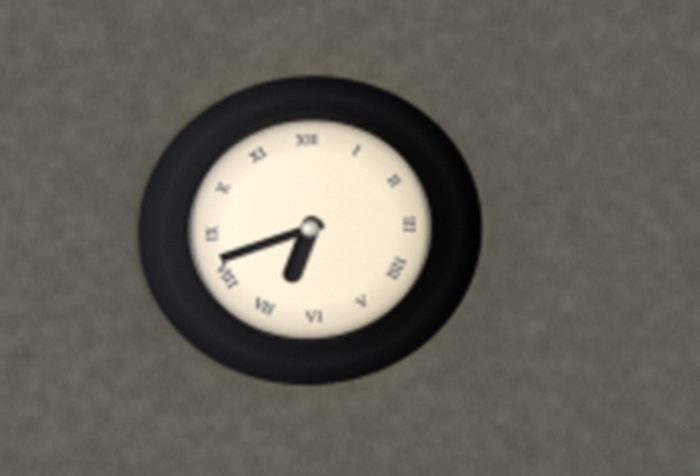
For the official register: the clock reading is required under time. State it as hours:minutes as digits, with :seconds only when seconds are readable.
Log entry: 6:42
